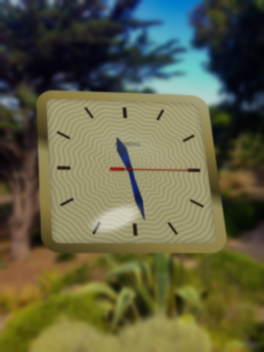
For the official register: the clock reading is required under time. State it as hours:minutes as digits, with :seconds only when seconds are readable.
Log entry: 11:28:15
